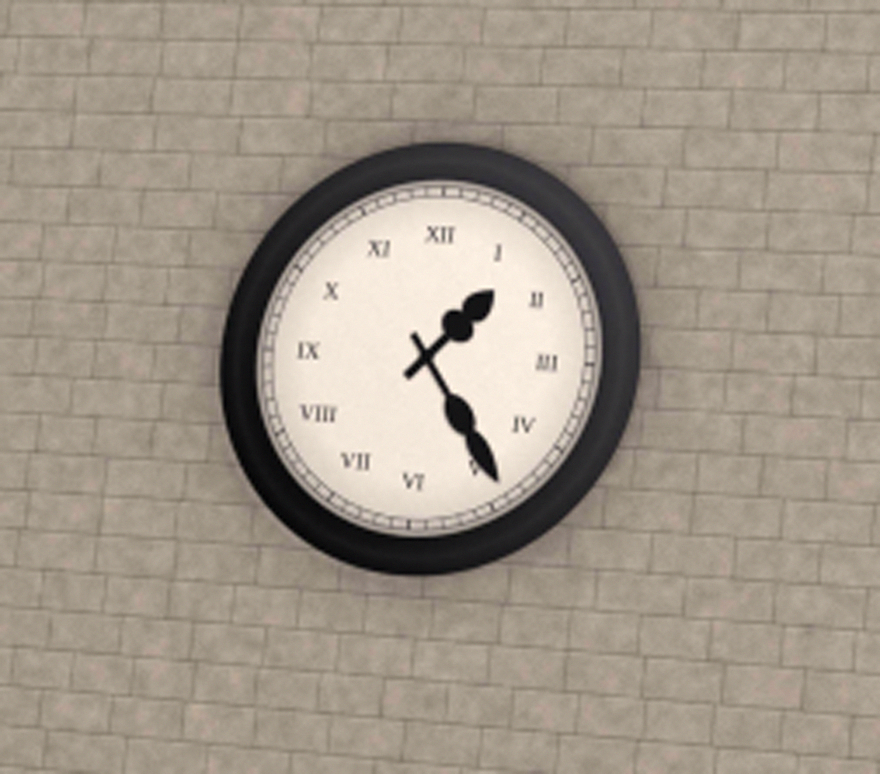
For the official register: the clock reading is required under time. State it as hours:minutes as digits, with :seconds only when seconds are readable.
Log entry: 1:24
